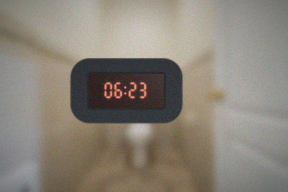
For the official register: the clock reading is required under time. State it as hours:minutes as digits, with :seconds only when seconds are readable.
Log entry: 6:23
